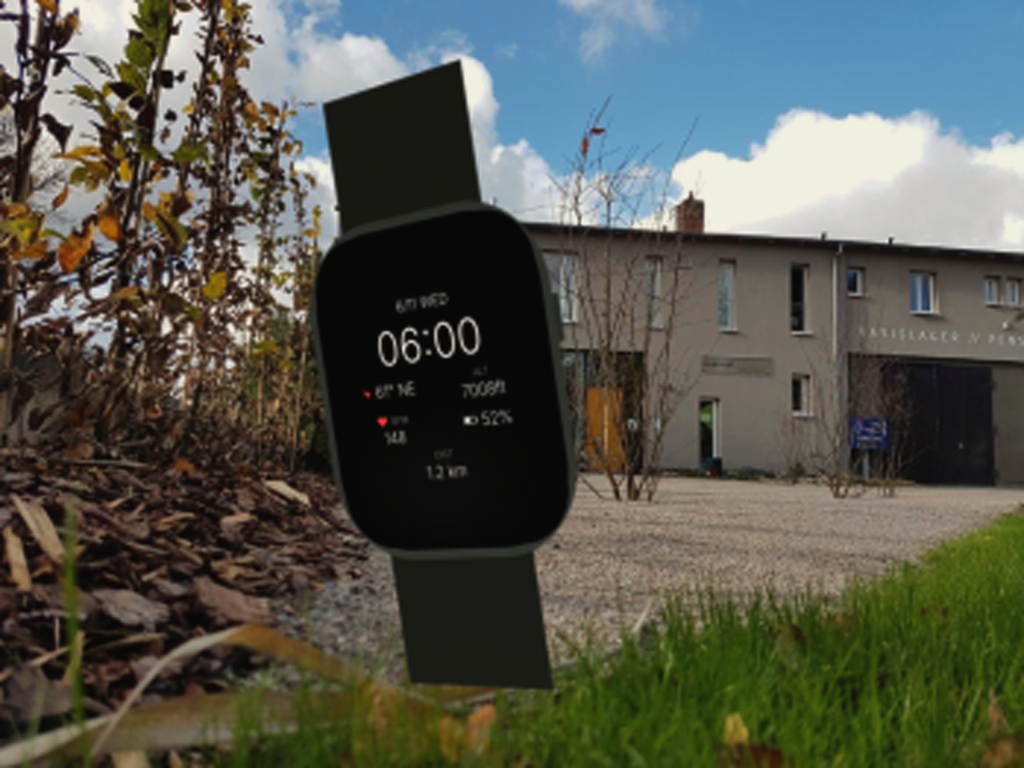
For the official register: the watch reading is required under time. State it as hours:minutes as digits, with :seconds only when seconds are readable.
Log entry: 6:00
